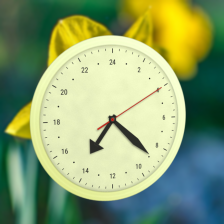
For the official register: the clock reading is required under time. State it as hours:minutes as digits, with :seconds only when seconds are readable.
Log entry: 14:22:10
